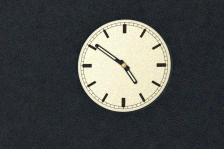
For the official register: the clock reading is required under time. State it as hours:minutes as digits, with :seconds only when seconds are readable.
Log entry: 4:51
